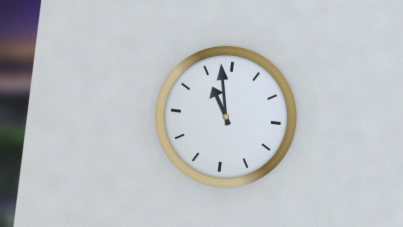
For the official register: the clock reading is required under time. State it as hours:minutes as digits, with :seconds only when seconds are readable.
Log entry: 10:58
